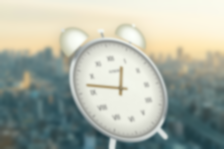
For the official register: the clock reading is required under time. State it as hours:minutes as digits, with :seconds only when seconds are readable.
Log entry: 12:47
